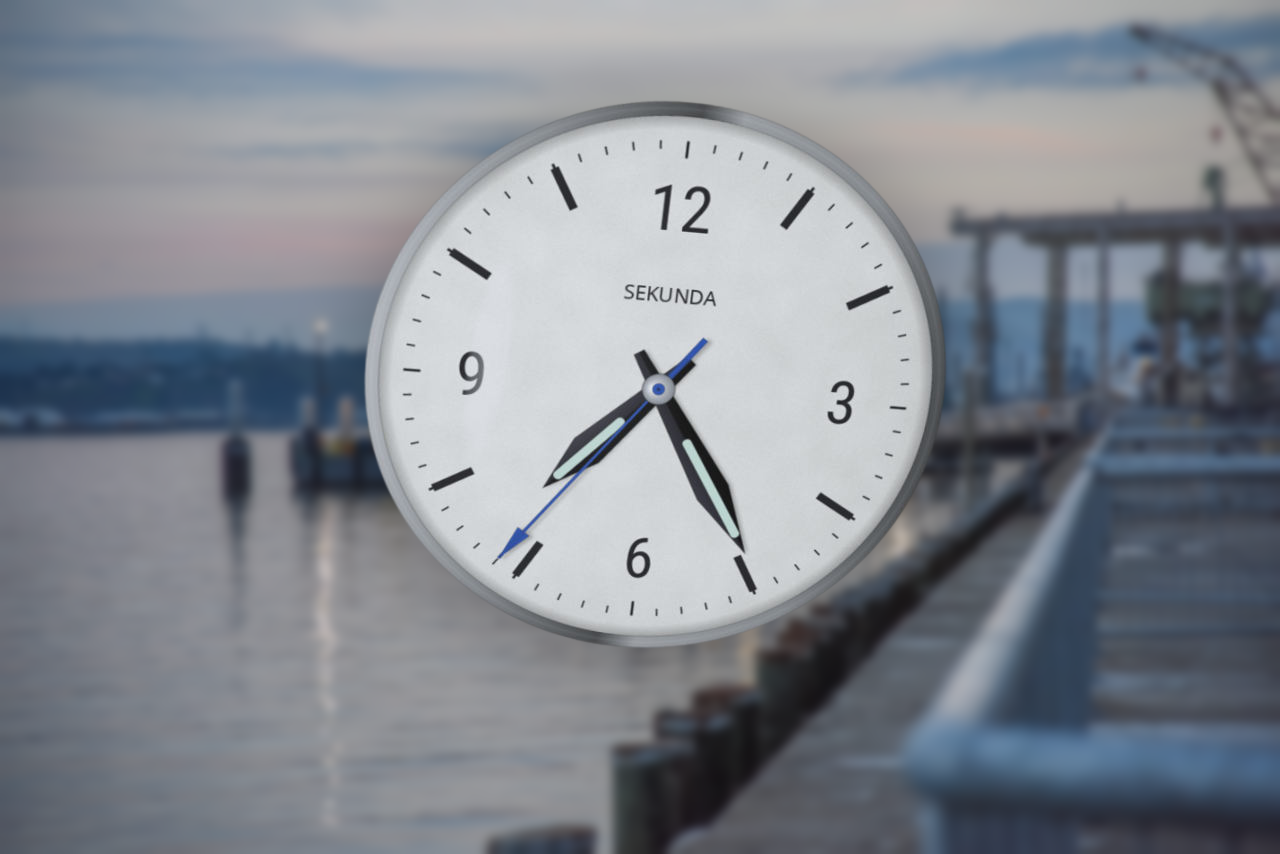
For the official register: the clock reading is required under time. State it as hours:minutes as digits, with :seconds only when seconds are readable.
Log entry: 7:24:36
